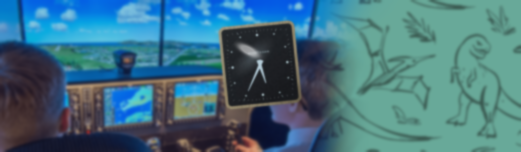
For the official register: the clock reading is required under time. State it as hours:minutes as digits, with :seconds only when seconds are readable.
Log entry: 5:35
